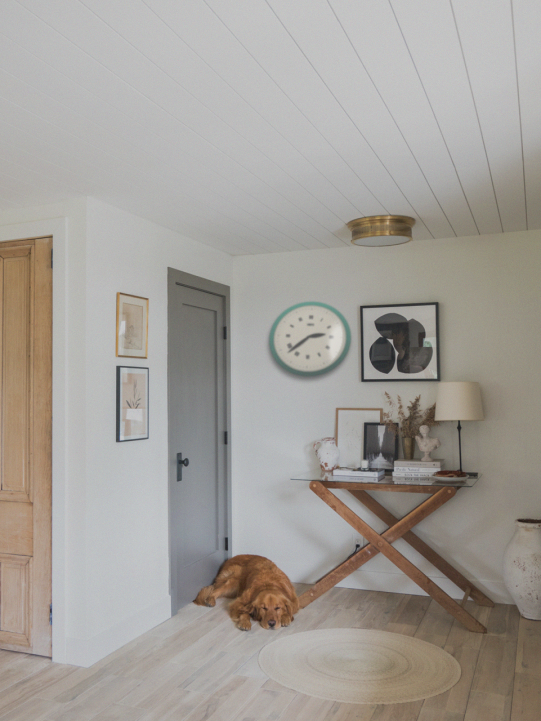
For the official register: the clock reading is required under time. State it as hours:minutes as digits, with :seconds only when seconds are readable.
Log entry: 2:38
